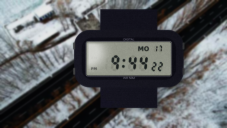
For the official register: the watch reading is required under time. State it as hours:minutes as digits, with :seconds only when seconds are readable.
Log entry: 9:44:22
